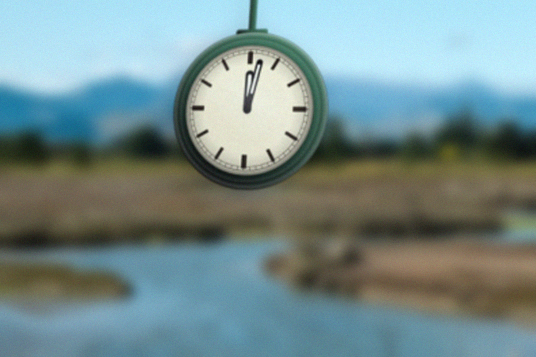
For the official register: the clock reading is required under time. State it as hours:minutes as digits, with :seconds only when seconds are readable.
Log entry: 12:02
